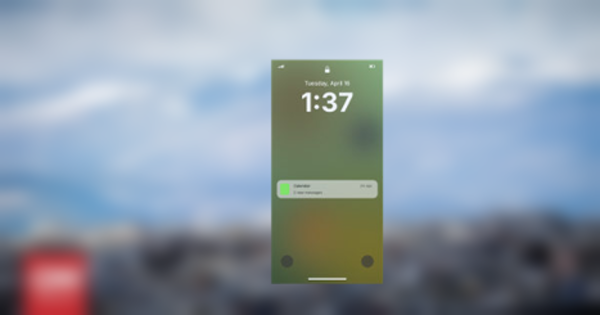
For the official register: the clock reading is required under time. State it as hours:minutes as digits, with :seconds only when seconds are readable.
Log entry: 1:37
